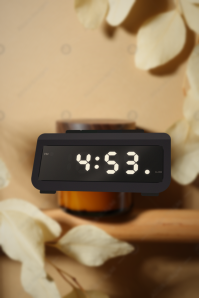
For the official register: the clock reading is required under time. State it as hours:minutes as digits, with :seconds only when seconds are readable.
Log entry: 4:53
